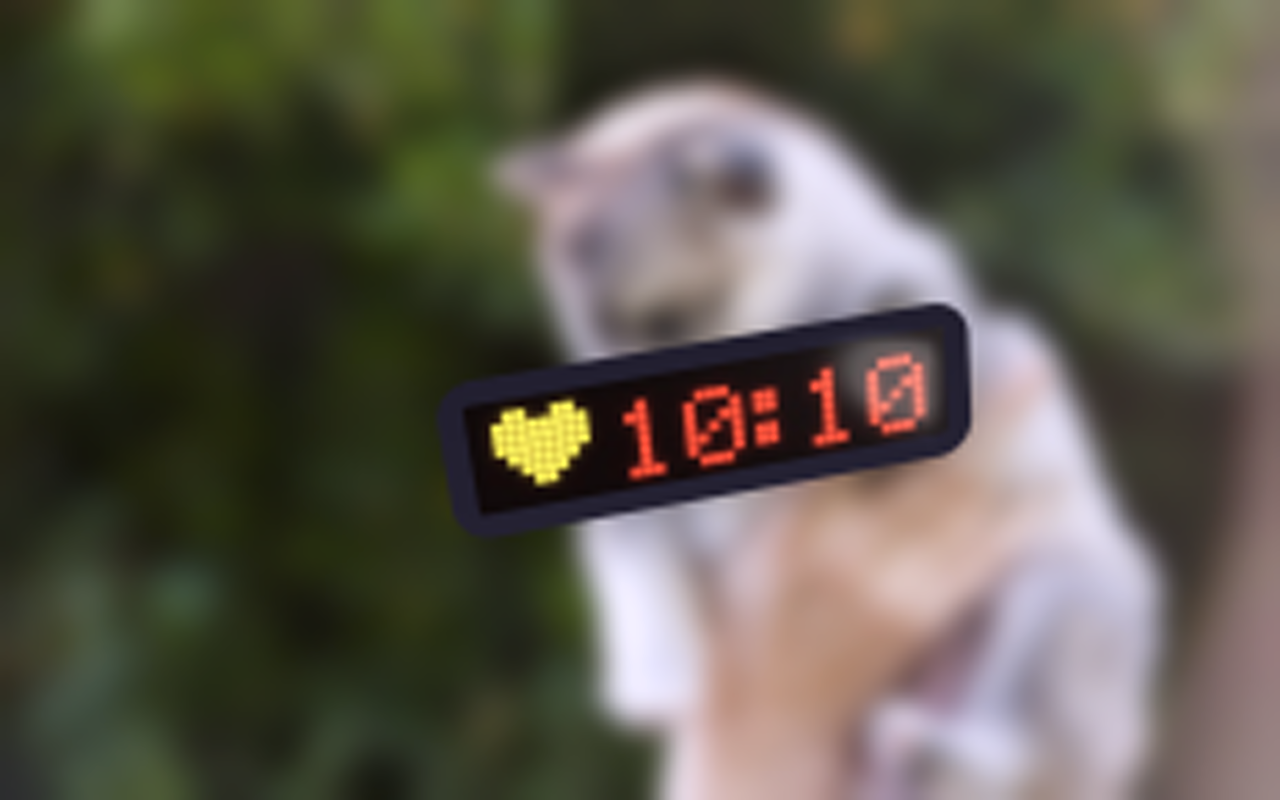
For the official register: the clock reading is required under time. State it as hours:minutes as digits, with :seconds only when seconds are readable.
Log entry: 10:10
